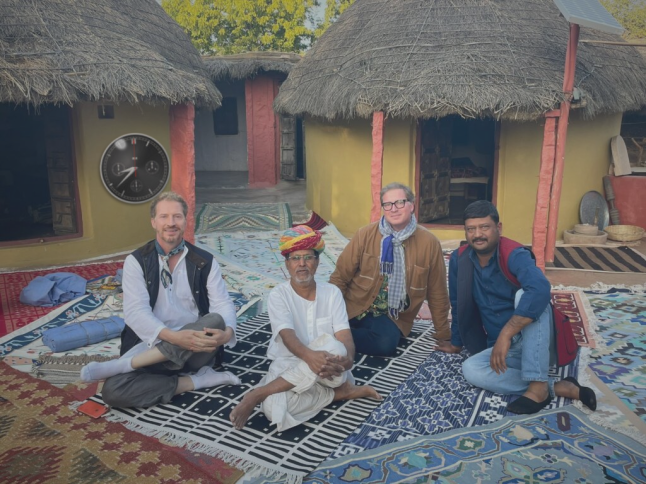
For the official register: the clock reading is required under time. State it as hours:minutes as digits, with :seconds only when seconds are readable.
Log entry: 8:38
